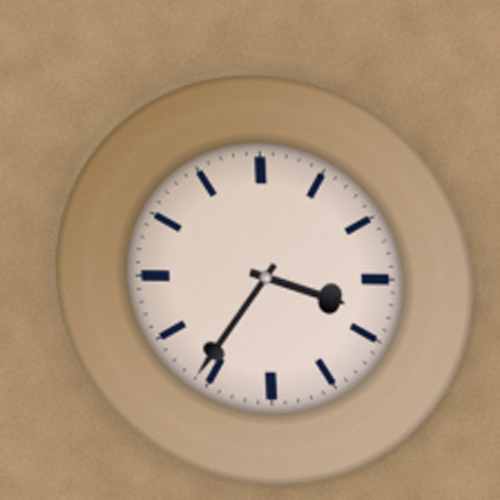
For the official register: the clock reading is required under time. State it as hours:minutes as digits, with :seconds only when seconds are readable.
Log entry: 3:36
